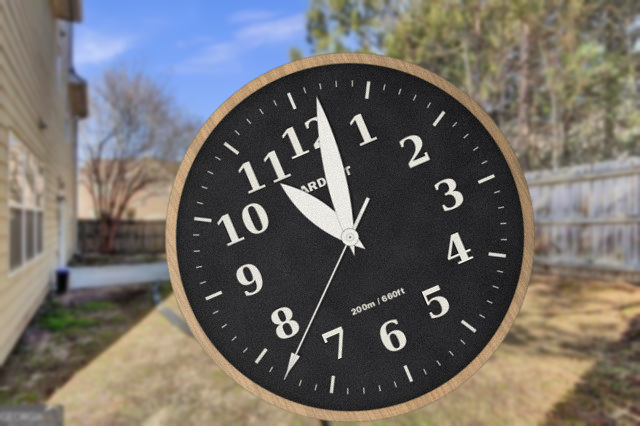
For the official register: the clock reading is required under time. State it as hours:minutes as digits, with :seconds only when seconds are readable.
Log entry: 11:01:38
